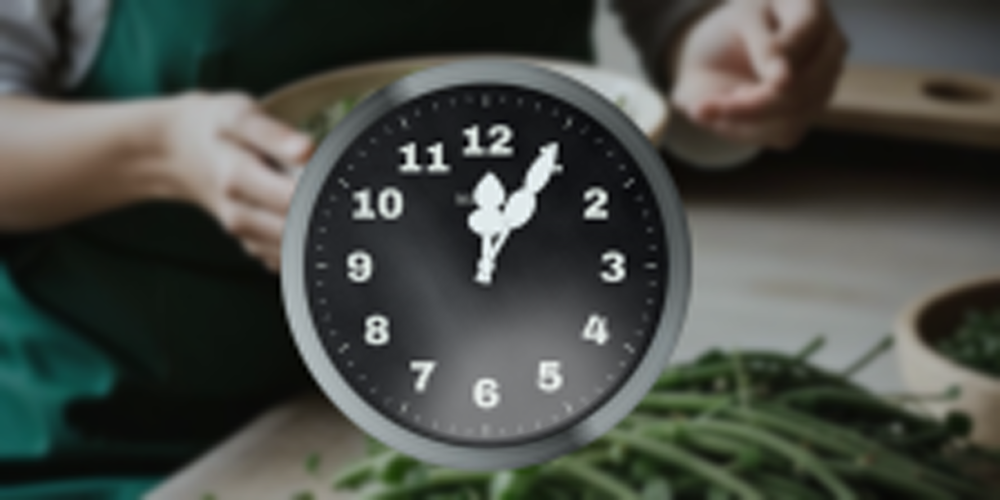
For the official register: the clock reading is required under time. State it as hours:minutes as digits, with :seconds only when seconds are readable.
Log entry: 12:05
